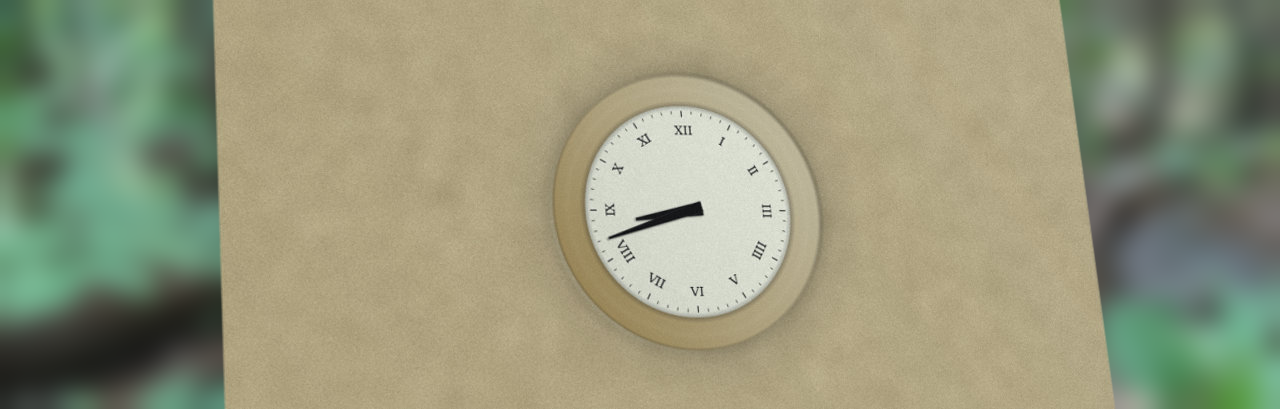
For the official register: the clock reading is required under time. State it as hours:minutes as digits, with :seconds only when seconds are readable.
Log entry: 8:42
